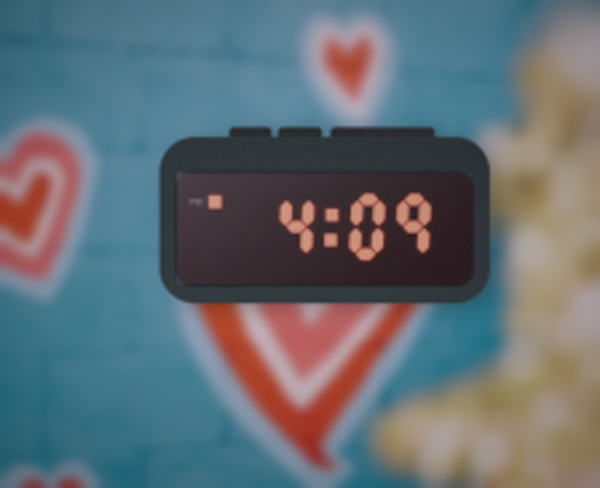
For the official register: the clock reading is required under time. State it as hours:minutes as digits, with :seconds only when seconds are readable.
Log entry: 4:09
